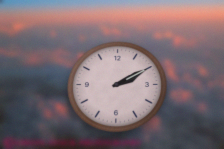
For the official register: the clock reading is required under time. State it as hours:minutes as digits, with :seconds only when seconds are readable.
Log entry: 2:10
